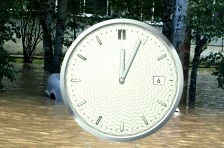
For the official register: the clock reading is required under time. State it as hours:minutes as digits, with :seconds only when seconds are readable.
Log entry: 12:04
